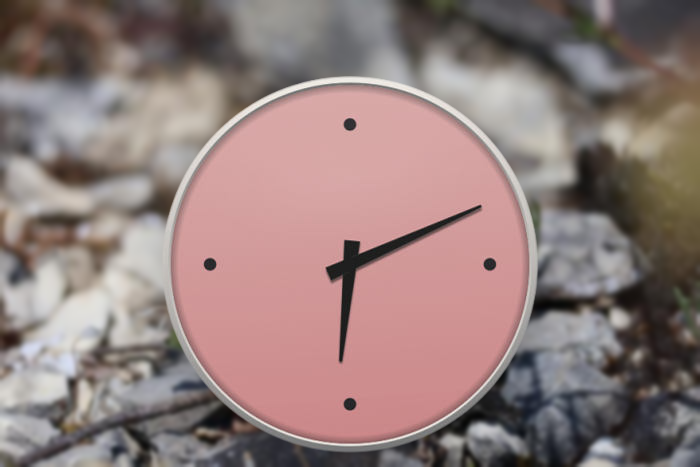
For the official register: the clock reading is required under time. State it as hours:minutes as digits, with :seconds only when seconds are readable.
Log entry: 6:11
